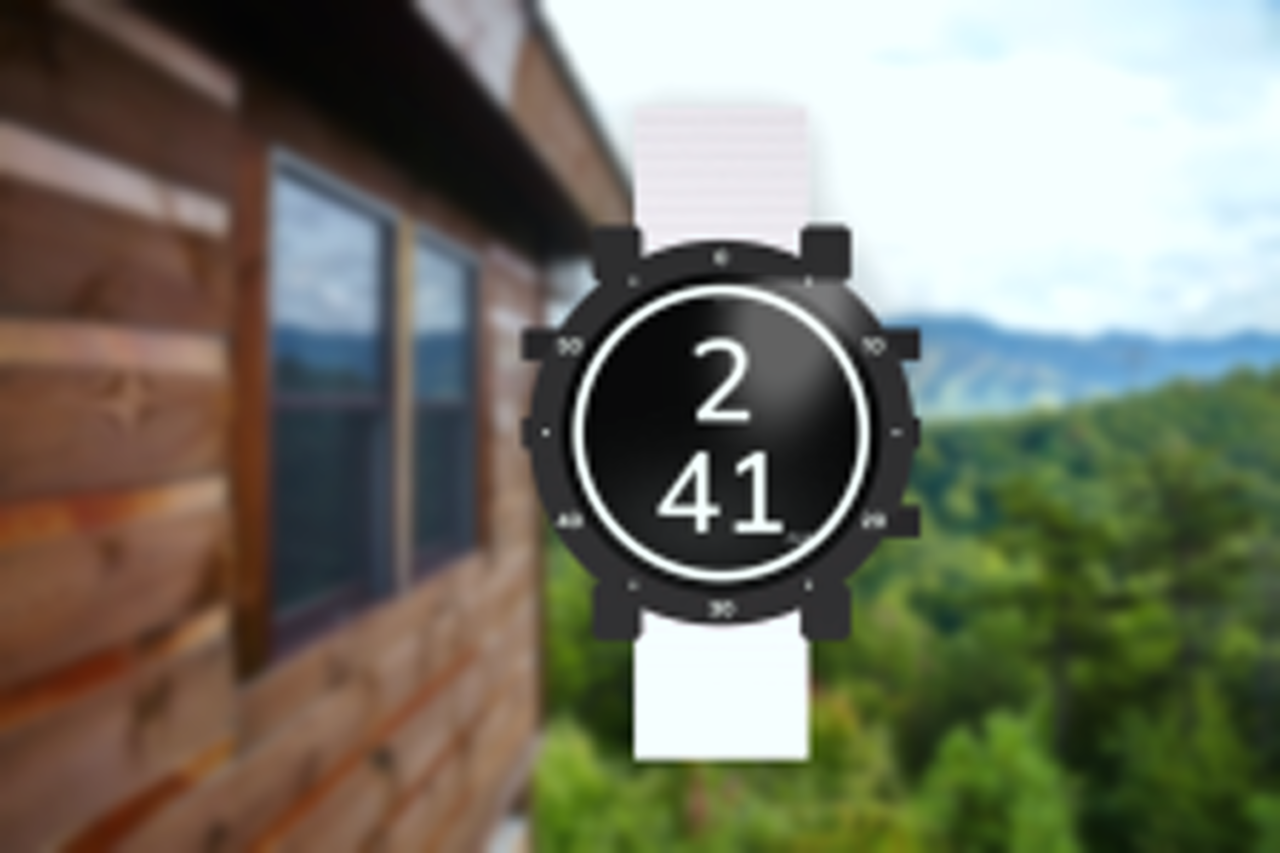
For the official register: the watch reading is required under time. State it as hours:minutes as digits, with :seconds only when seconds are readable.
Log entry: 2:41
